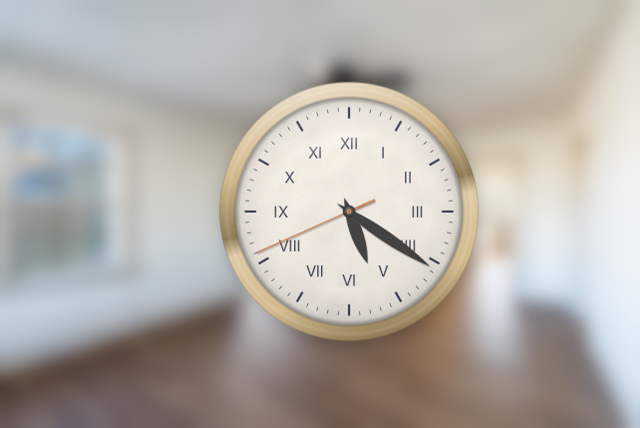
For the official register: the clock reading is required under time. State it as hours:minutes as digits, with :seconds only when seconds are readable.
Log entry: 5:20:41
